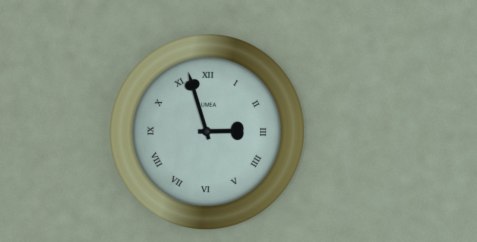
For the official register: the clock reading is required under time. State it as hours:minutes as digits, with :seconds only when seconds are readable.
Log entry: 2:57
